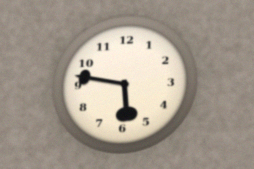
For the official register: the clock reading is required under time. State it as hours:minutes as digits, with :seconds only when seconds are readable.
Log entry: 5:47
